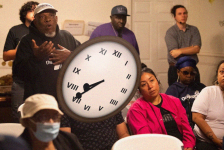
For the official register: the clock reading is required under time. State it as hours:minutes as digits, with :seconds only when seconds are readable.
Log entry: 7:36
